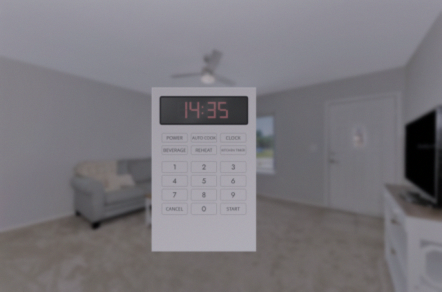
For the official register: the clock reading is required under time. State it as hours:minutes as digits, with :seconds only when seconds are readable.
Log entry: 14:35
